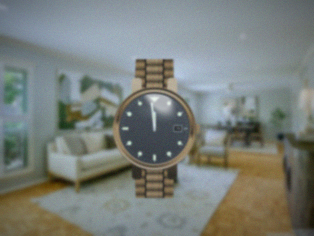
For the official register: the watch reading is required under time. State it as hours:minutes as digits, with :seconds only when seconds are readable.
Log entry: 11:59
